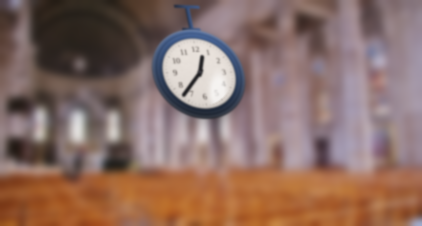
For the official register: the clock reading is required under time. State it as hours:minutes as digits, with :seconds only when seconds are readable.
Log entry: 12:37
